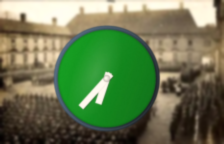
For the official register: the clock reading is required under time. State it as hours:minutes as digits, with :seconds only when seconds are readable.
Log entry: 6:37
